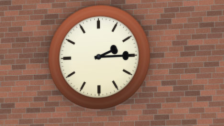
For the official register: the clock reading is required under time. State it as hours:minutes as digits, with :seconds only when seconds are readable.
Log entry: 2:15
